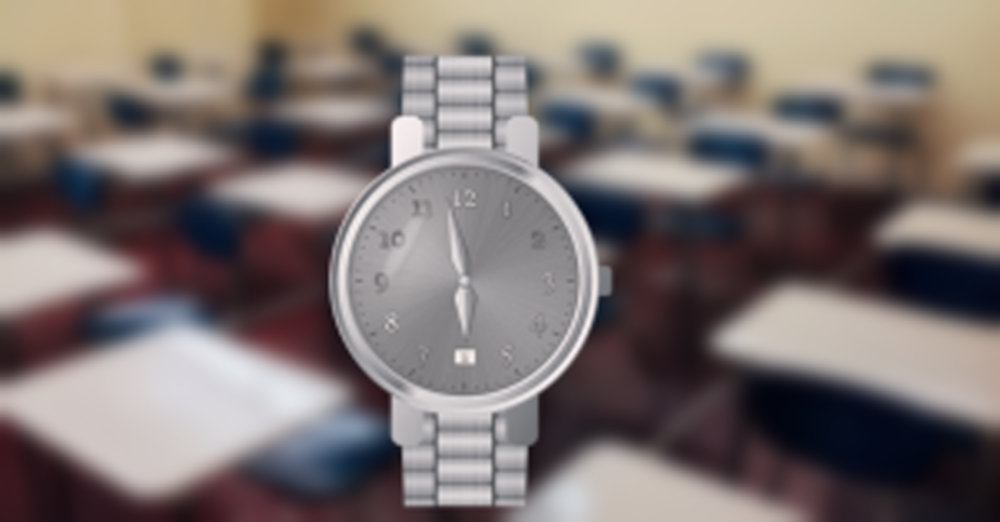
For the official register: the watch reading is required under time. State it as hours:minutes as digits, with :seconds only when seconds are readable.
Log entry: 5:58
